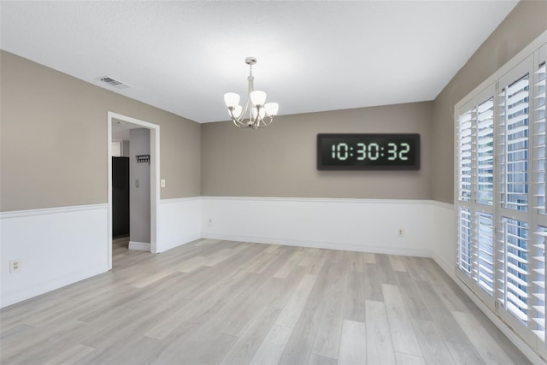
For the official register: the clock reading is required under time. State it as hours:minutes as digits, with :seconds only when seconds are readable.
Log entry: 10:30:32
